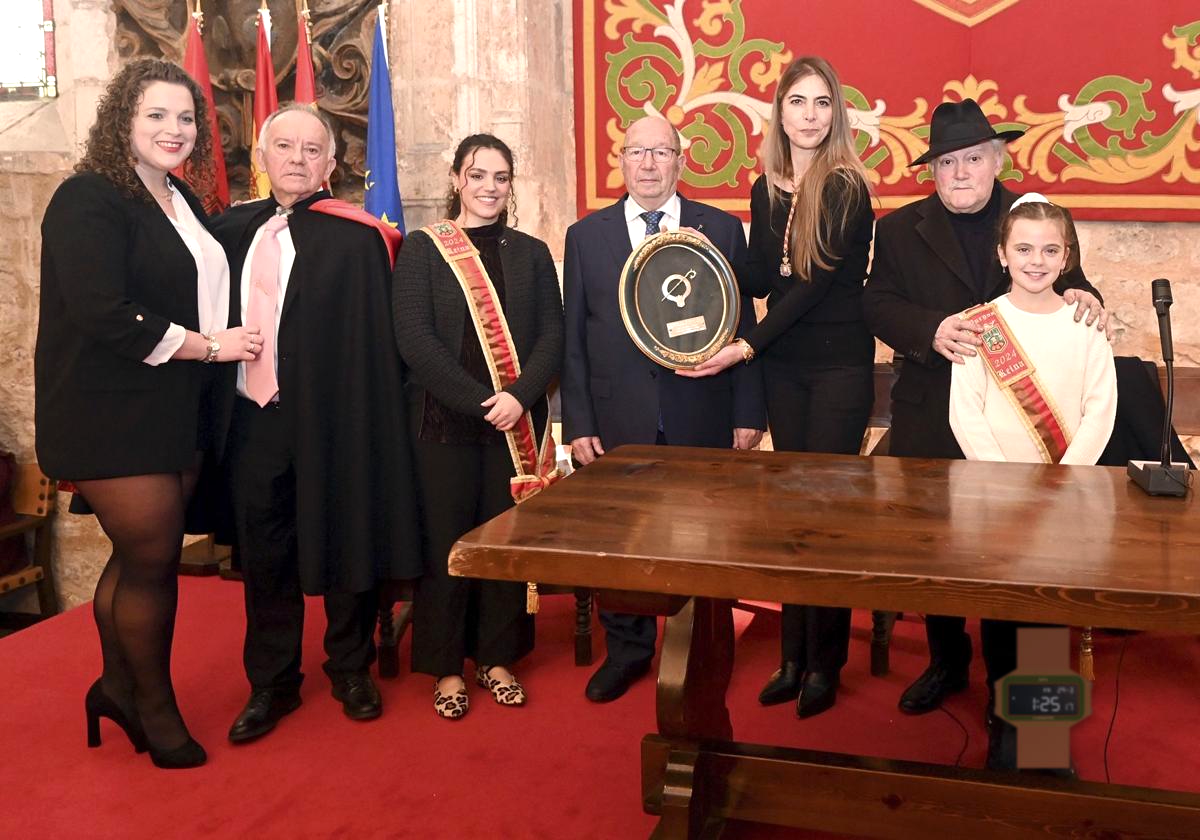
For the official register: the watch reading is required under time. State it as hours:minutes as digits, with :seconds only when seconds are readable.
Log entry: 1:25
